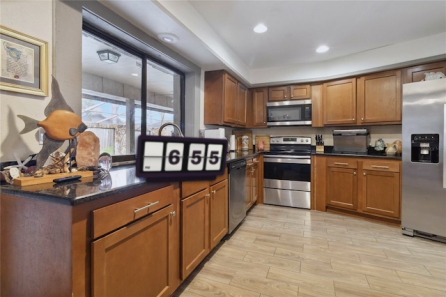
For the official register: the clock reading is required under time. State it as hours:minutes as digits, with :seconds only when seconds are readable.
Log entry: 6:55
